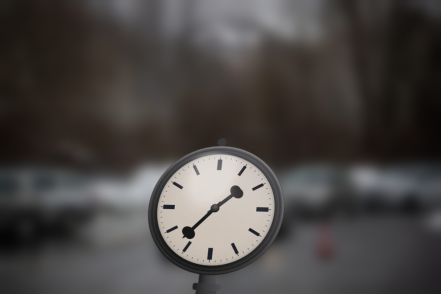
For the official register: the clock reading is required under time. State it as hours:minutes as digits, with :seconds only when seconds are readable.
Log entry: 1:37
